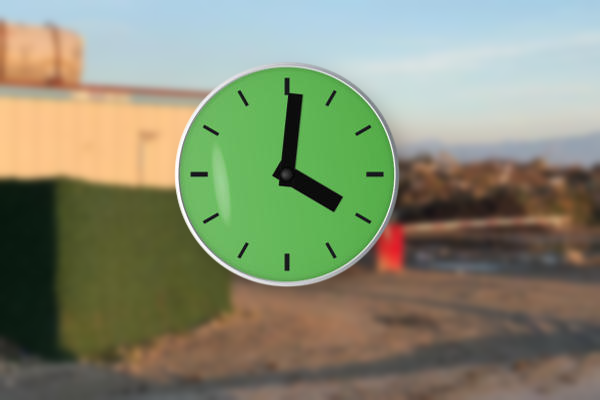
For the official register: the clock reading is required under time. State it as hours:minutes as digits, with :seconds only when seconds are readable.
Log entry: 4:01
